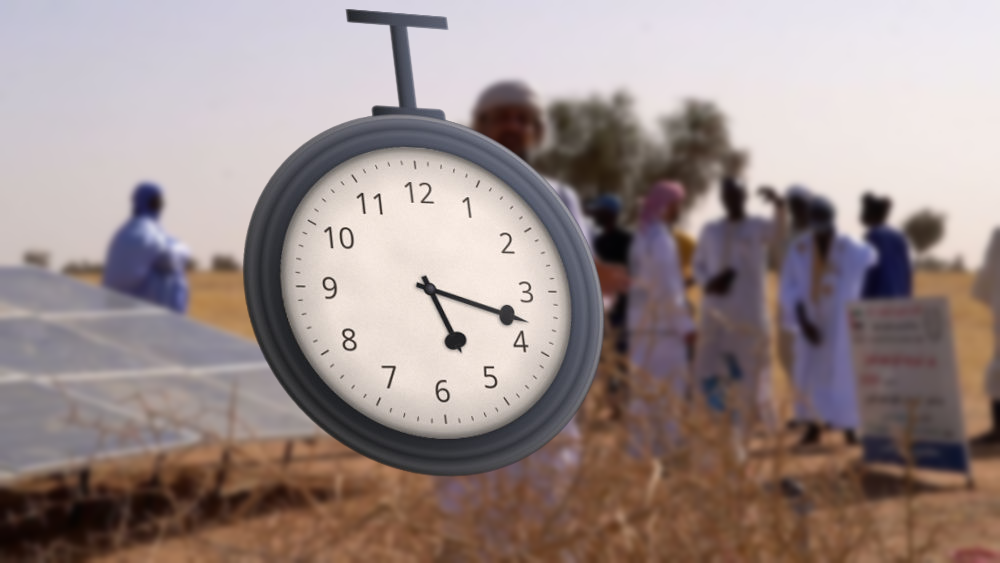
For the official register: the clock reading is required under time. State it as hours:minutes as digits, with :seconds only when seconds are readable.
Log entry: 5:18
